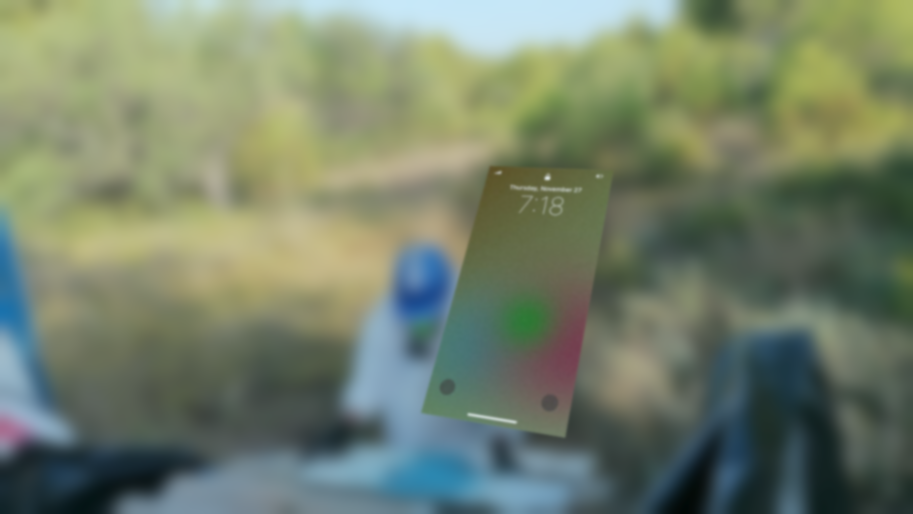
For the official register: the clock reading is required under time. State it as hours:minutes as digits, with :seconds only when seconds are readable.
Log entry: 7:18
